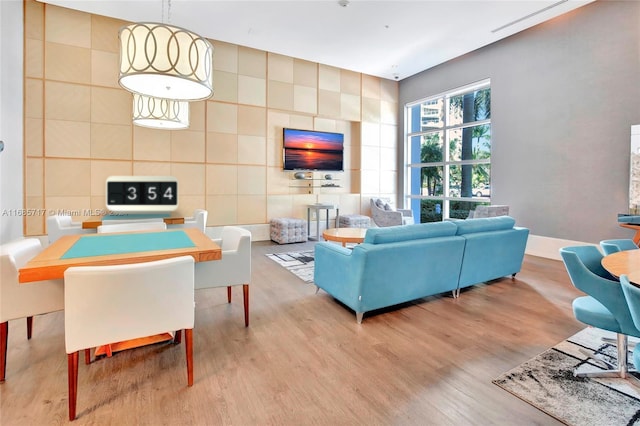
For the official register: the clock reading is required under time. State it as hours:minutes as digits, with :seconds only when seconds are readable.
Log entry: 3:54
